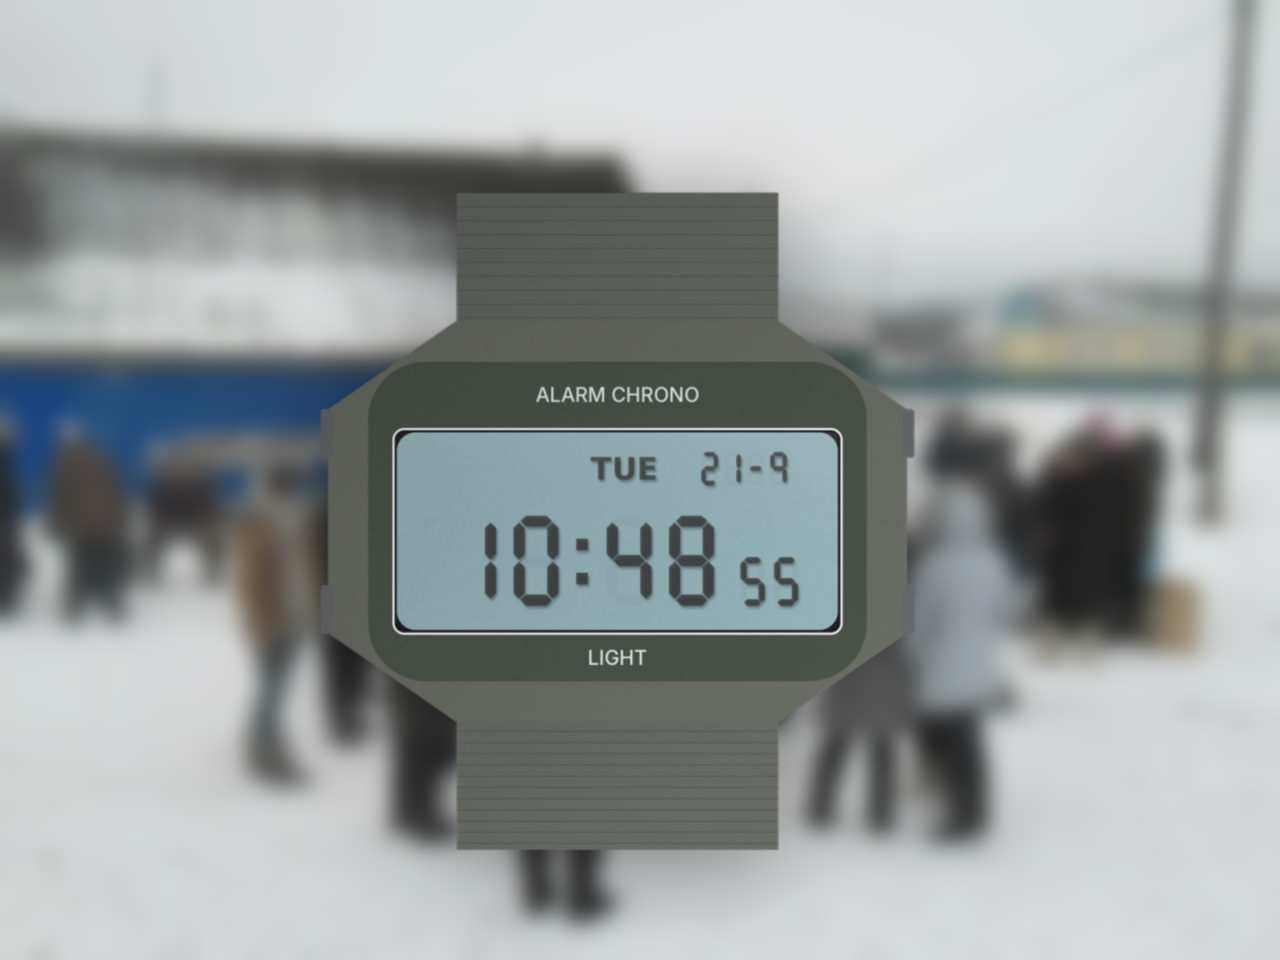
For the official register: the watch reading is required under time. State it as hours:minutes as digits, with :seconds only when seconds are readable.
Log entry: 10:48:55
